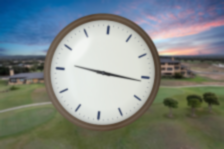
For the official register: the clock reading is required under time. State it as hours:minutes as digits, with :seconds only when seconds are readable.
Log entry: 9:16
